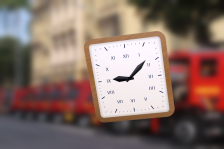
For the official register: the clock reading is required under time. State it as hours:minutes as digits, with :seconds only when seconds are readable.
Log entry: 9:08
